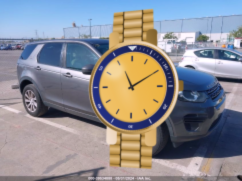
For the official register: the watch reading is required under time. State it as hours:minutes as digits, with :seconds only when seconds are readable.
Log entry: 11:10
